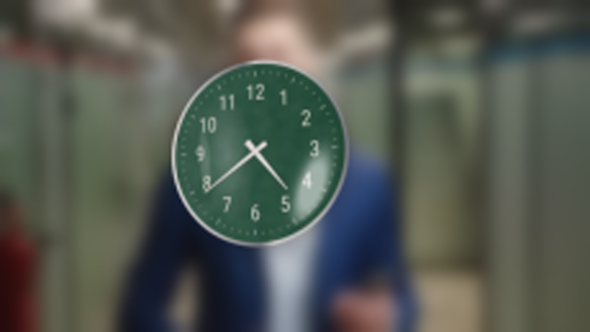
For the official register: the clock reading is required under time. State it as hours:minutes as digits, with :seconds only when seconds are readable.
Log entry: 4:39
